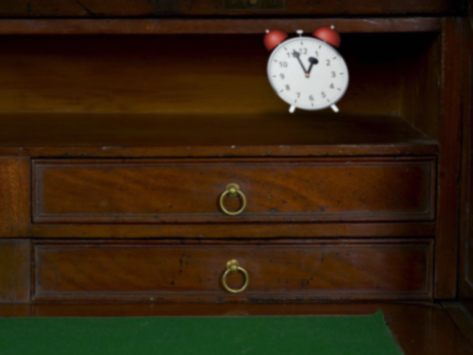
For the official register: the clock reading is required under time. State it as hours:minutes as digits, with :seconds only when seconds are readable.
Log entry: 12:57
